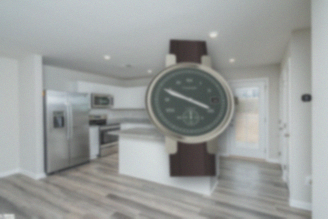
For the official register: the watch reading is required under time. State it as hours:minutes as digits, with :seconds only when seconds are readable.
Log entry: 3:49
